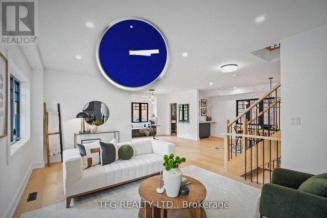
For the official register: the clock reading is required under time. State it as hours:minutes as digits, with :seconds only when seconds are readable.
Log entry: 3:15
